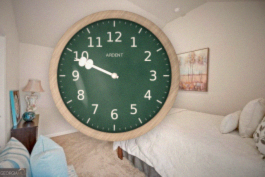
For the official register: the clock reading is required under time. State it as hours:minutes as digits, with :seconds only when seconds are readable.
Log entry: 9:49
